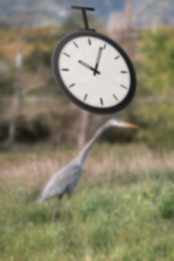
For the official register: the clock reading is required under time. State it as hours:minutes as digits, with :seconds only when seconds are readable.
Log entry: 10:04
